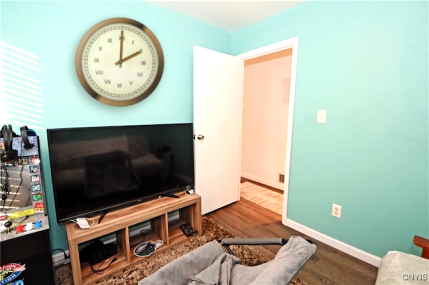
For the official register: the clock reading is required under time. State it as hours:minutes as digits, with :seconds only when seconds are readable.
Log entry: 2:00
